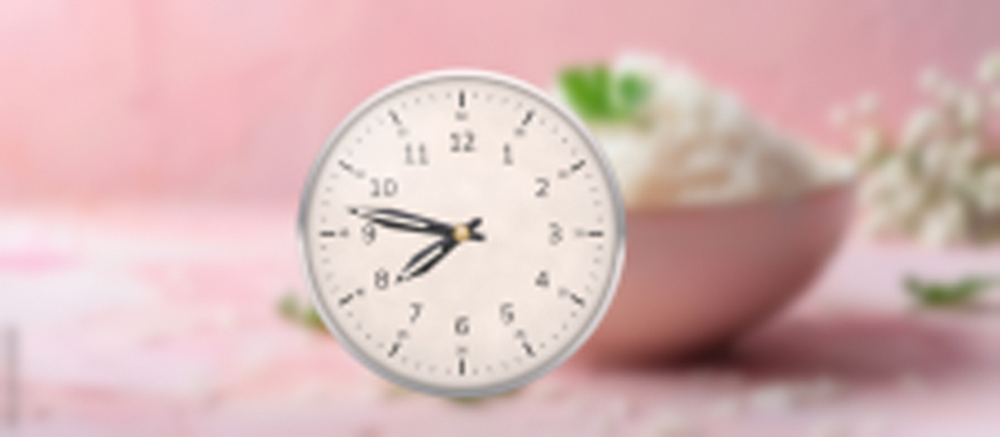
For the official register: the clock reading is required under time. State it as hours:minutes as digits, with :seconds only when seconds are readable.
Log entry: 7:47
